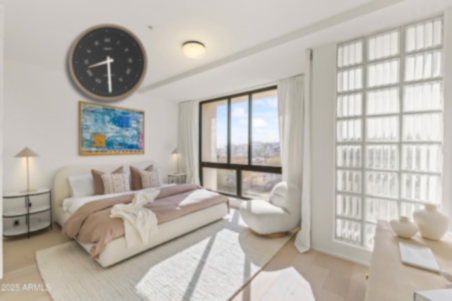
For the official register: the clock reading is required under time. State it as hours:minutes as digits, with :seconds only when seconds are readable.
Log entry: 8:30
